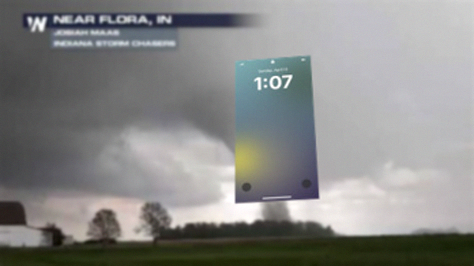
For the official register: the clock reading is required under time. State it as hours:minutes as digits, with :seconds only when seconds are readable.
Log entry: 1:07
